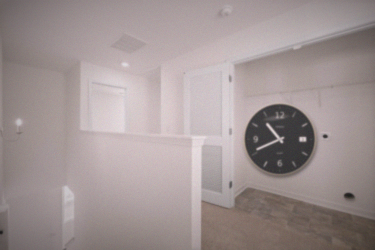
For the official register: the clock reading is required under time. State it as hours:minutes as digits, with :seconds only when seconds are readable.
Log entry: 10:41
